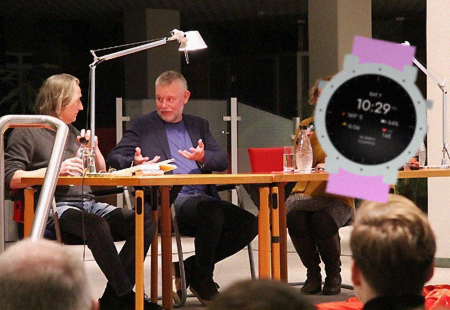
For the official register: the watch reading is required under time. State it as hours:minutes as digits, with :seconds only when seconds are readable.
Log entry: 10:29
